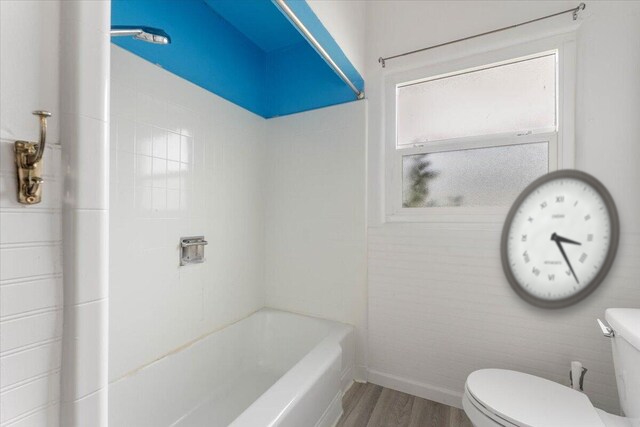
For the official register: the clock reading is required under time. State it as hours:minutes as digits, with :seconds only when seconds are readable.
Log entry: 3:24
